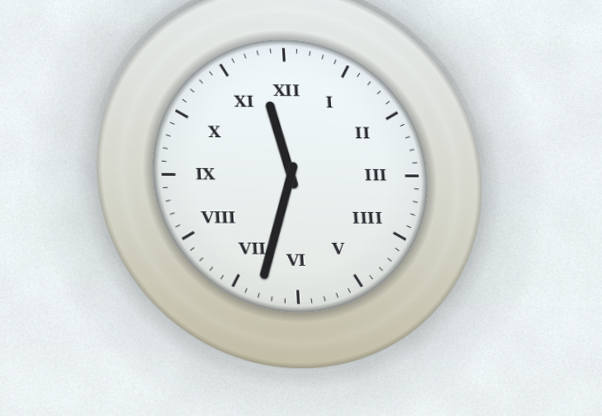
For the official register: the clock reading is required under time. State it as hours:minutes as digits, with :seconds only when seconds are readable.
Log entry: 11:33
